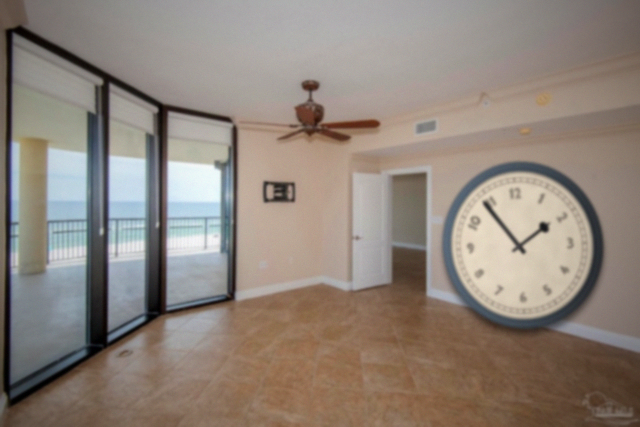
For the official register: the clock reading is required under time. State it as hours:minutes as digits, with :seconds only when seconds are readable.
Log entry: 1:54
